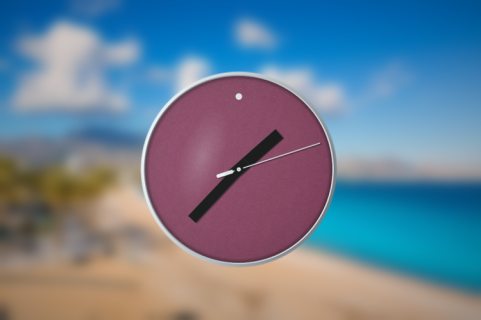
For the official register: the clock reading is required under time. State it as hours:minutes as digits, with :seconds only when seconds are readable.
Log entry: 1:37:12
